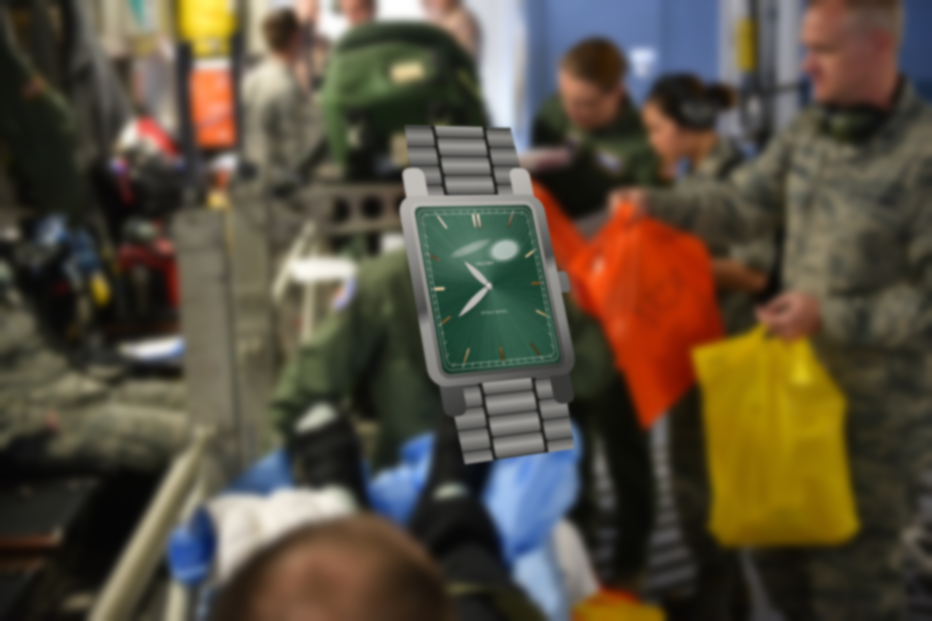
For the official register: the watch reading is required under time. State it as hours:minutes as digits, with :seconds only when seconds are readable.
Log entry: 10:39
